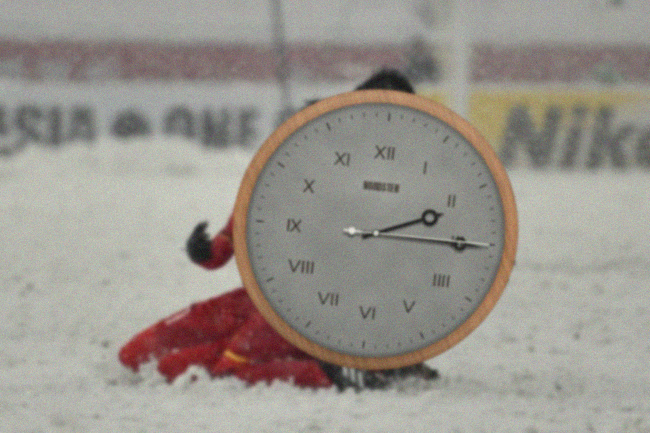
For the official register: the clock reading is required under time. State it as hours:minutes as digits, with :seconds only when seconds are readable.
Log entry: 2:15:15
